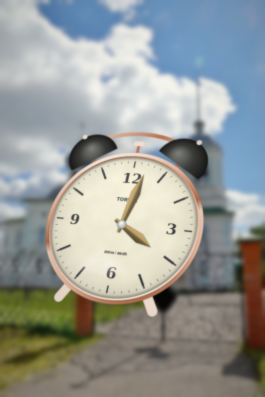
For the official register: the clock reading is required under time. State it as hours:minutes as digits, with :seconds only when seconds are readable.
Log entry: 4:02
